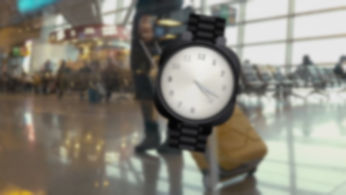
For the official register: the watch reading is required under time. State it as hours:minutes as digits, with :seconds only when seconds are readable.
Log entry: 4:19
